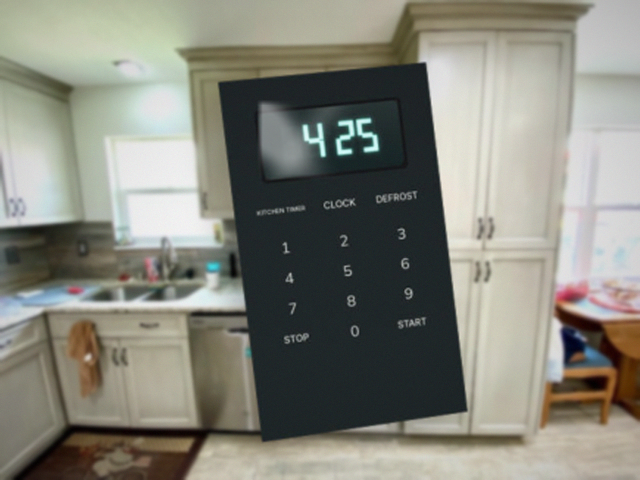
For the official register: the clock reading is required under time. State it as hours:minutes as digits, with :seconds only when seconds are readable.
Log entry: 4:25
